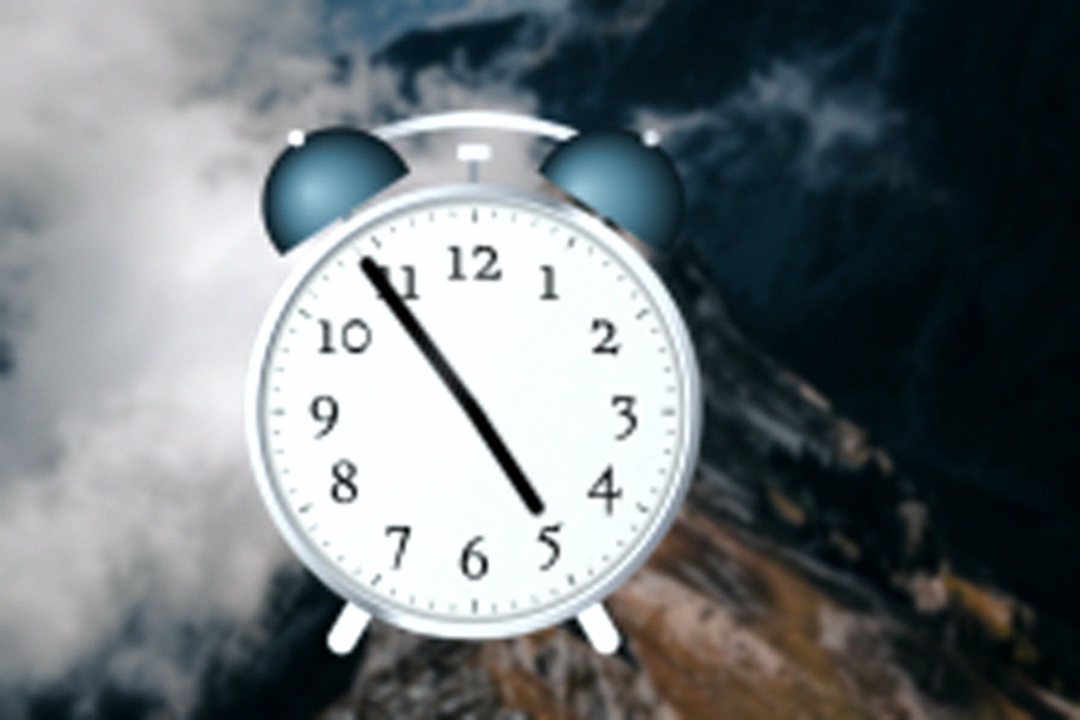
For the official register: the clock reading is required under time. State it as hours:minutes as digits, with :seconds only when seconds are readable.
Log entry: 4:54
